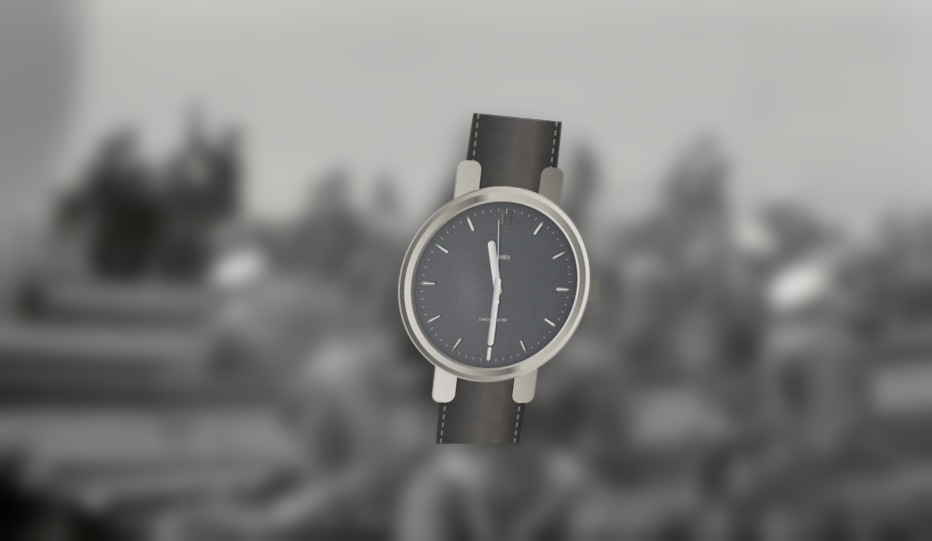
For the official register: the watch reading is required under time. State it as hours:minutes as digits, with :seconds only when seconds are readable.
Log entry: 11:29:59
